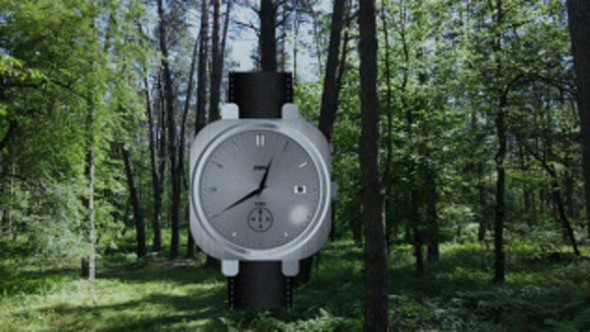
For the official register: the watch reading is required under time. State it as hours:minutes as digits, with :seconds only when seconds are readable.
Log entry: 12:40
